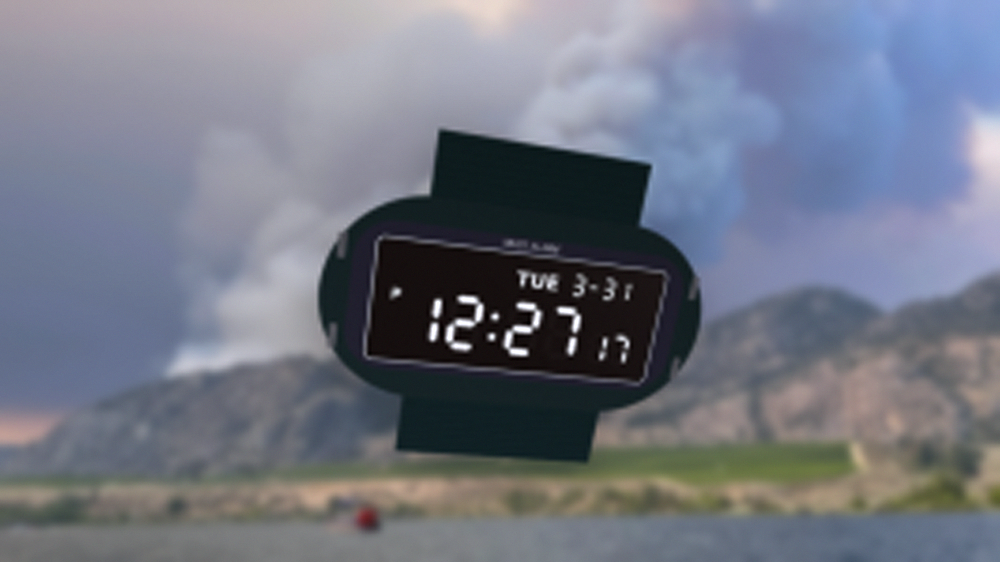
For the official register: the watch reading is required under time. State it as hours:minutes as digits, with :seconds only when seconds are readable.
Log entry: 12:27:17
